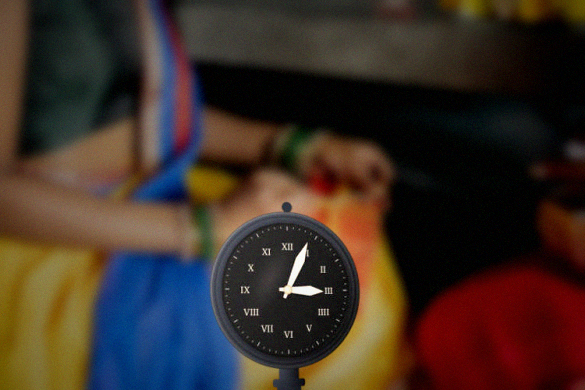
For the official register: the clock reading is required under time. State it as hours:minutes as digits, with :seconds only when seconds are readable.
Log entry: 3:04
